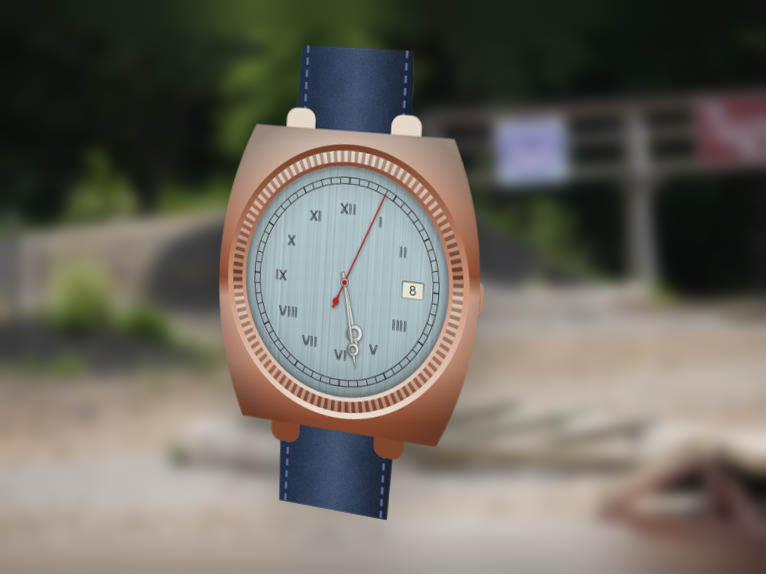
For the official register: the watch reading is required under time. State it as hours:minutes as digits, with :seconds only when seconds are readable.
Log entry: 5:28:04
